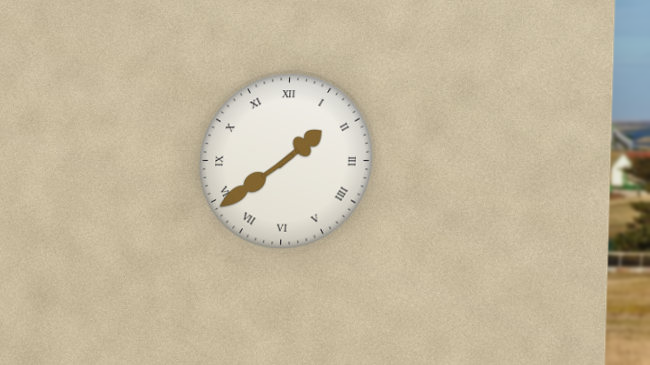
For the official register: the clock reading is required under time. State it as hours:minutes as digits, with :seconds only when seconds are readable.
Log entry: 1:39
